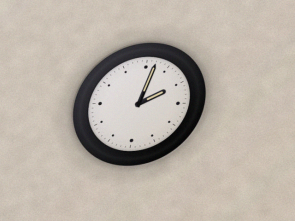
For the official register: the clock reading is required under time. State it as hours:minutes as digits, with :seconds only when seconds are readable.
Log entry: 2:02
